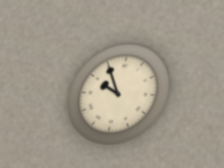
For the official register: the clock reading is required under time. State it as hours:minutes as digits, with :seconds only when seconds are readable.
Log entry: 9:55
